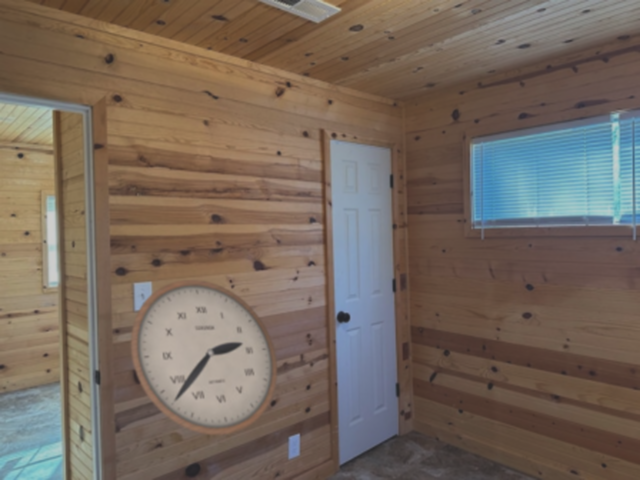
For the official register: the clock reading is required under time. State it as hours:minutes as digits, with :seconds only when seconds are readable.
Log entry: 2:38
